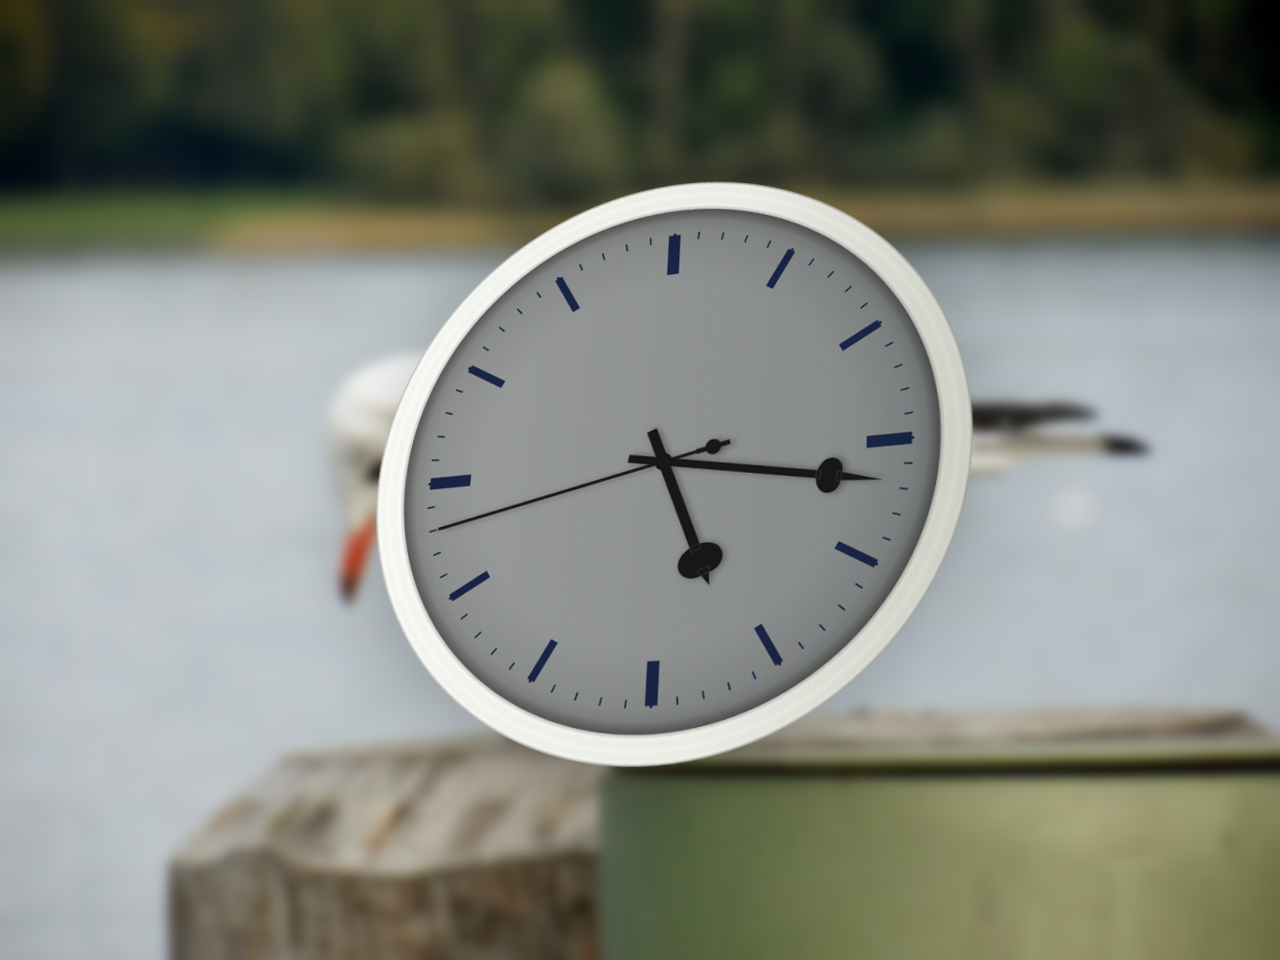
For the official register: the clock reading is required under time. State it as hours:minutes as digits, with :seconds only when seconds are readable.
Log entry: 5:16:43
